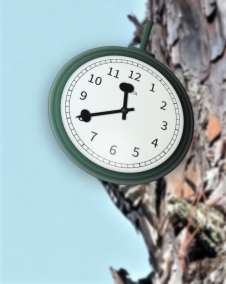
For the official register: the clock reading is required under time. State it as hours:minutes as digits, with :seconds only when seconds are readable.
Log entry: 11:40
